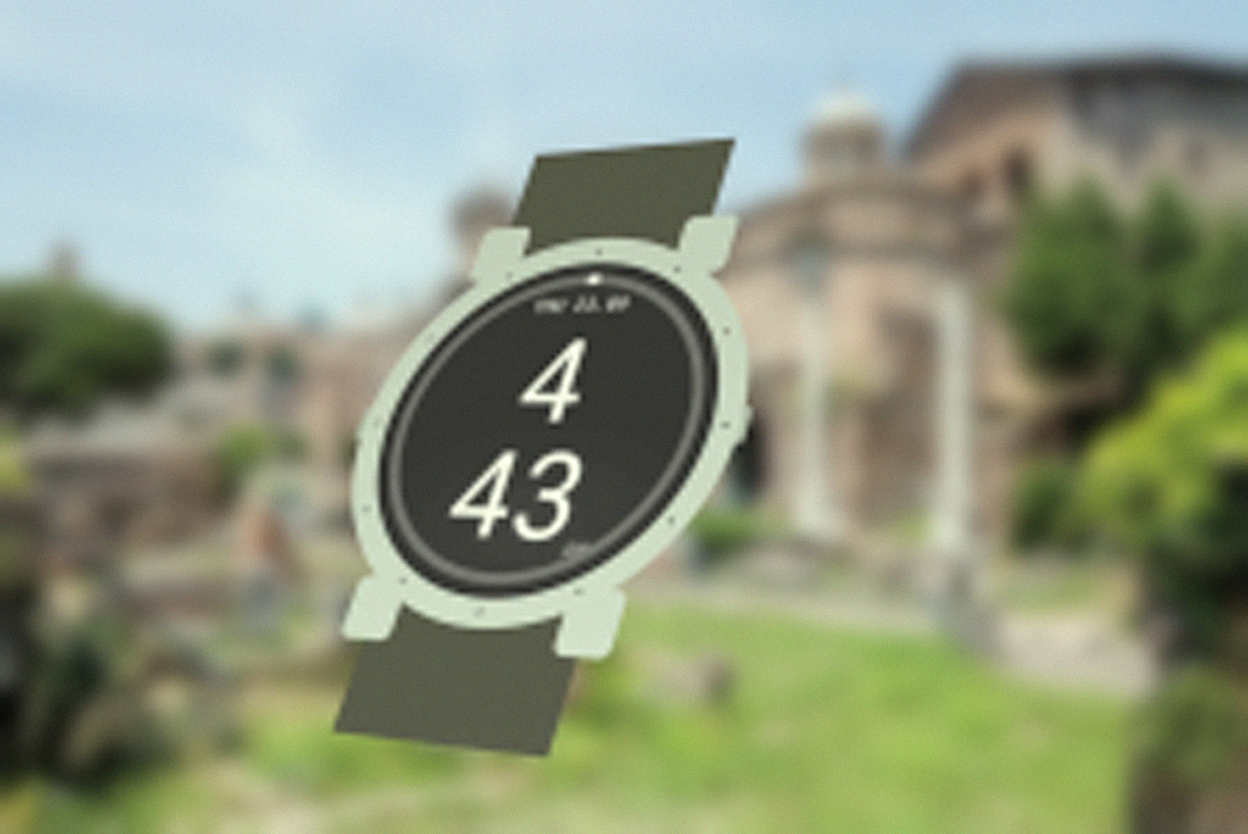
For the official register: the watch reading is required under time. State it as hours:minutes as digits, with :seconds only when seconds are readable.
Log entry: 4:43
